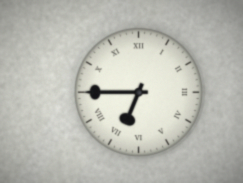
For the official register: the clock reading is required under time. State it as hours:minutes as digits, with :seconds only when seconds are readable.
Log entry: 6:45
